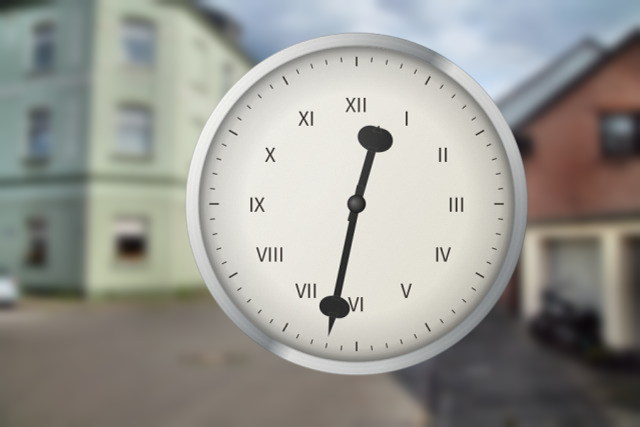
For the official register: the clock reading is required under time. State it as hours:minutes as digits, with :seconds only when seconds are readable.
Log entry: 12:32
